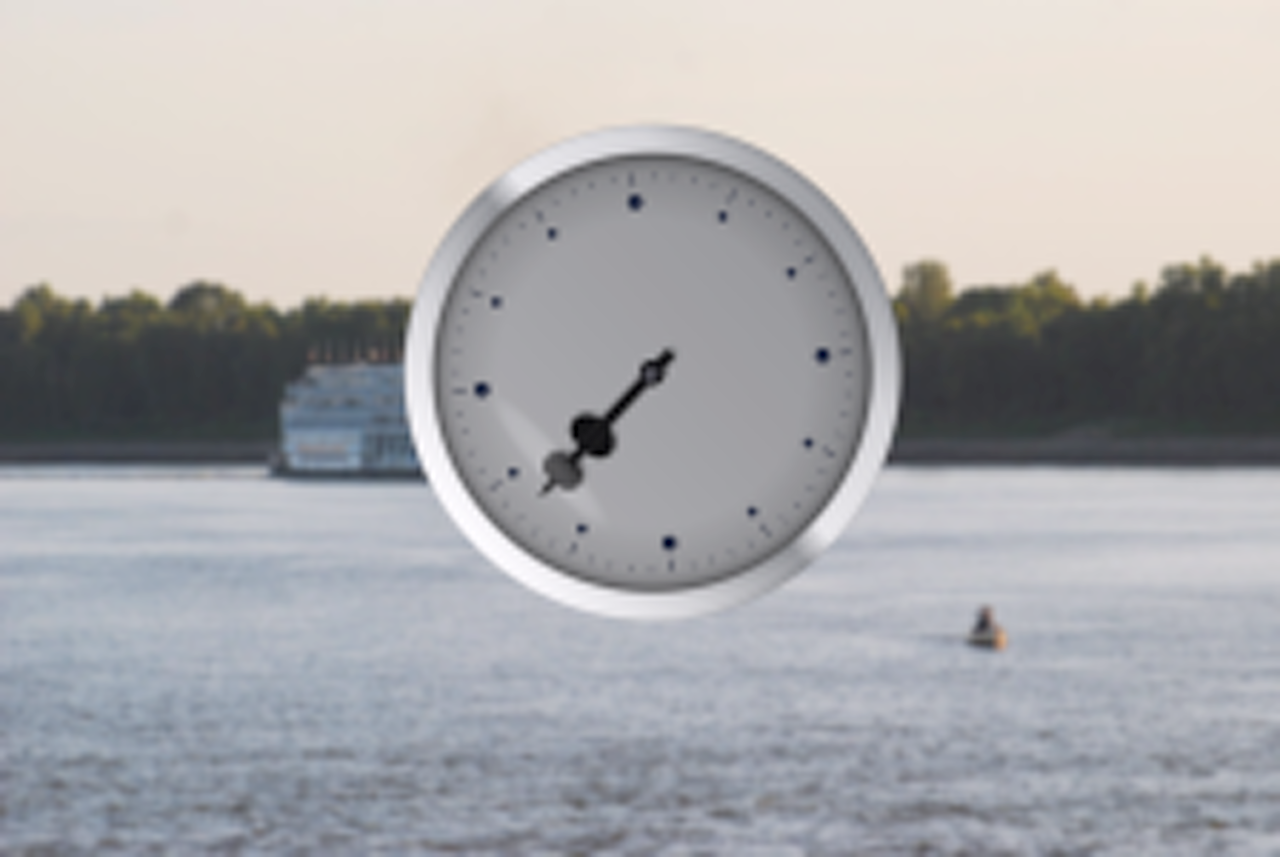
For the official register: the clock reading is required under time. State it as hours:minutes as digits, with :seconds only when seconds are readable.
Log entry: 7:38
